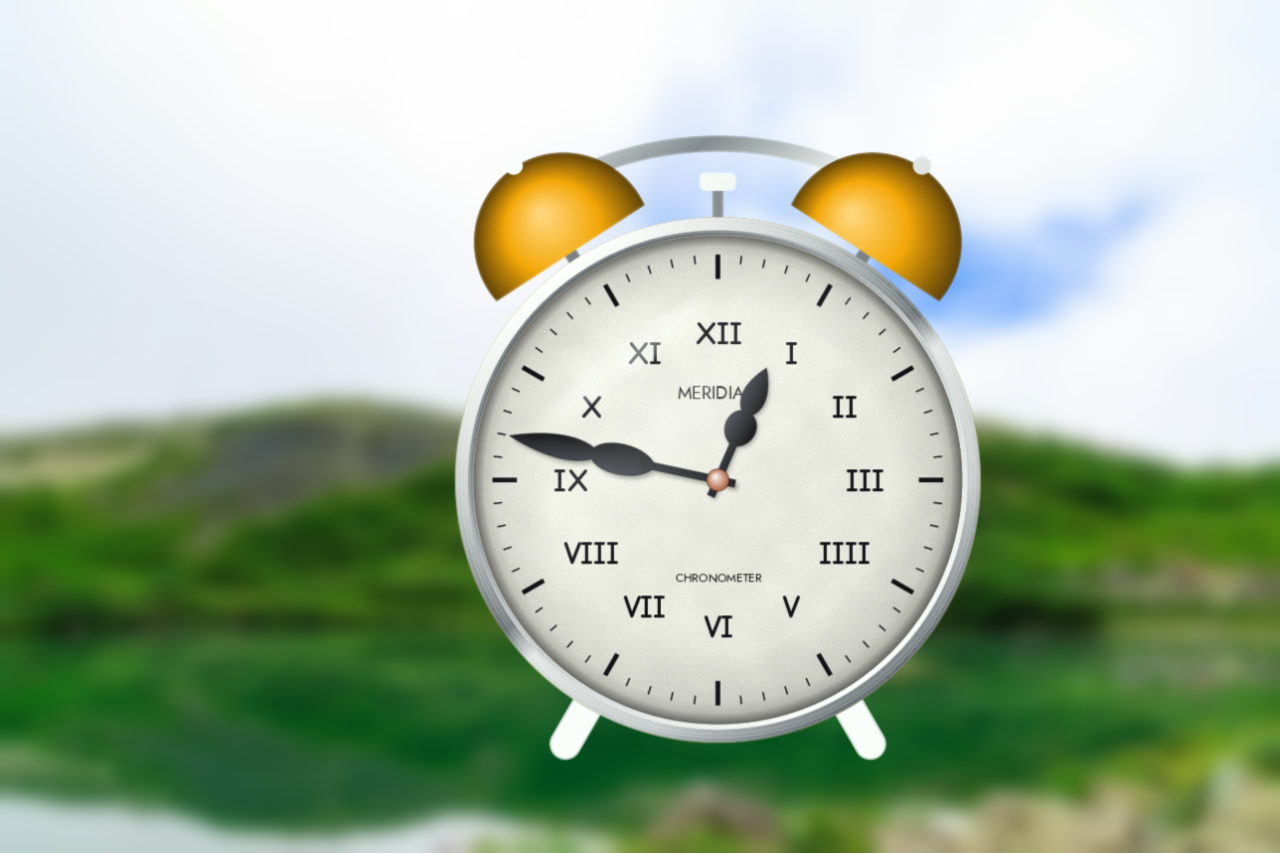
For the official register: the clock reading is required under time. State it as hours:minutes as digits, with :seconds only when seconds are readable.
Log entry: 12:47
